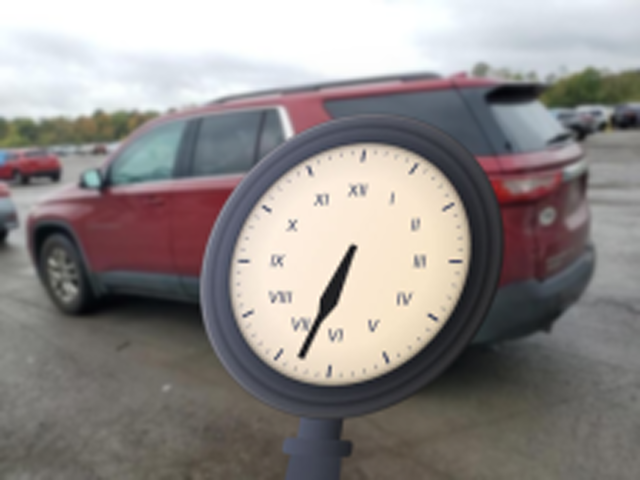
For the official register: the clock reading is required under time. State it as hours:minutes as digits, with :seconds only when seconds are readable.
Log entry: 6:33
